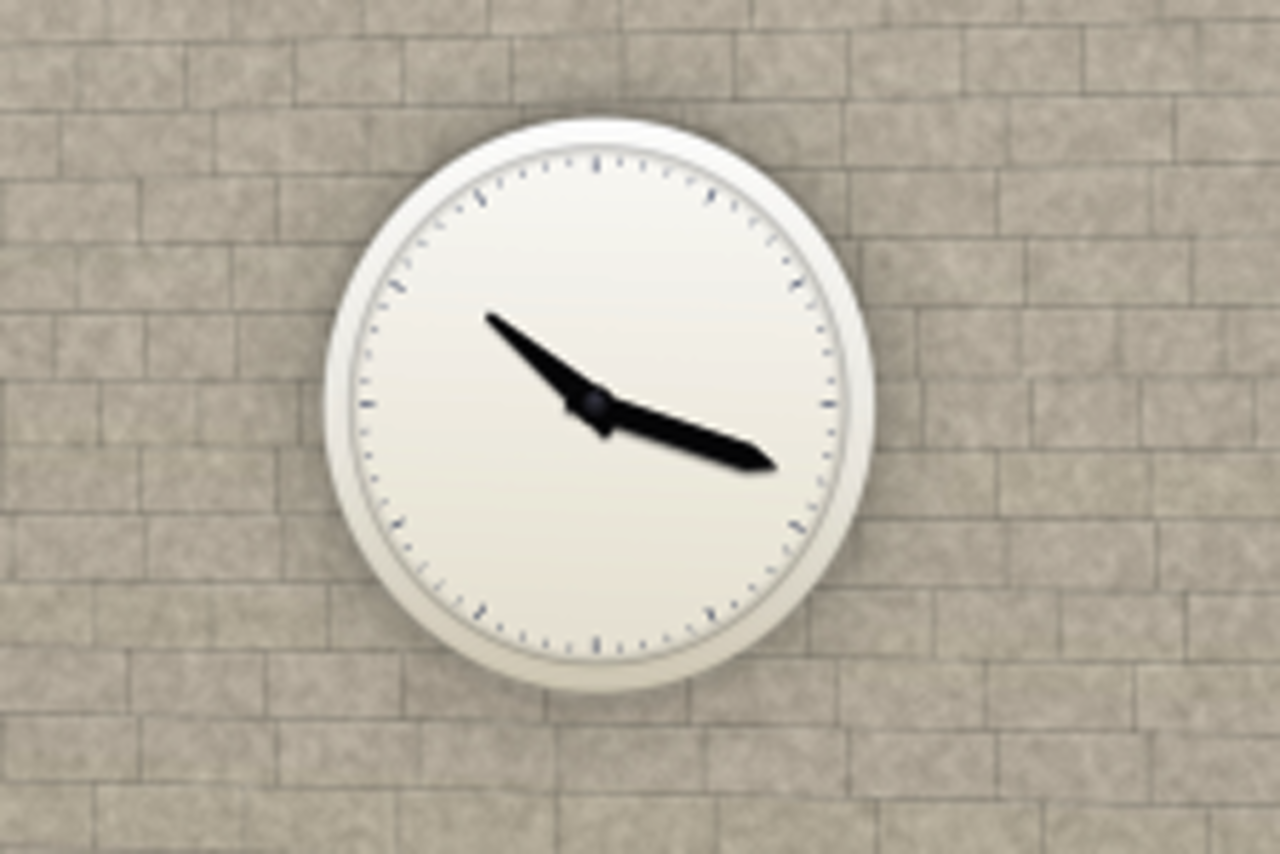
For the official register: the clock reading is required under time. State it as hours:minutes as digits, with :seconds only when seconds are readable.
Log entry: 10:18
